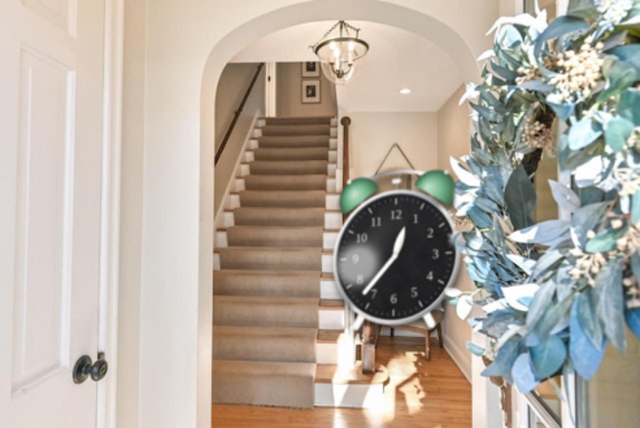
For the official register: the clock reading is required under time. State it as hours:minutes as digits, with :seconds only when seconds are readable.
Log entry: 12:37
